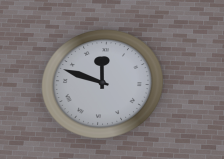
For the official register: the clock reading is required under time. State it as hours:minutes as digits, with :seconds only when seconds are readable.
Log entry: 11:48
